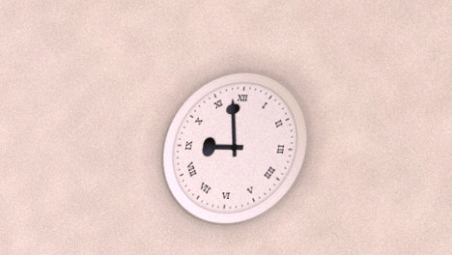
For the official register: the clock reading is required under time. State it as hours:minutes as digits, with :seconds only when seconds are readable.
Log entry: 8:58
